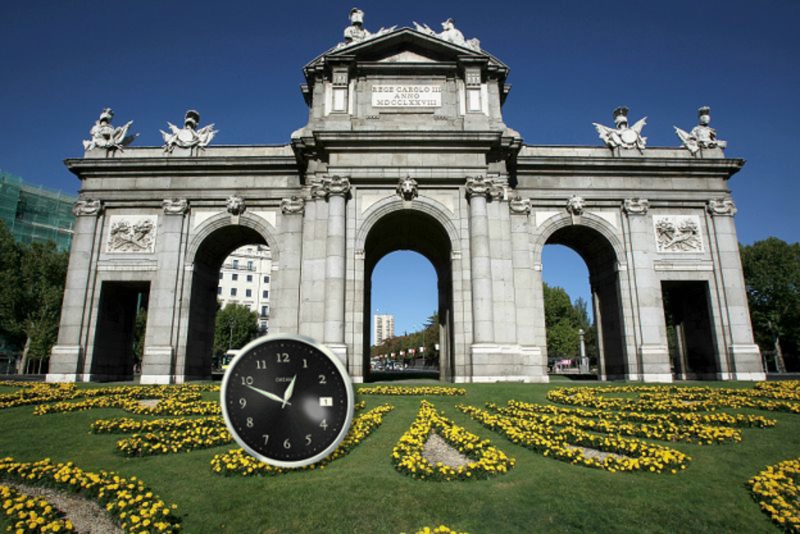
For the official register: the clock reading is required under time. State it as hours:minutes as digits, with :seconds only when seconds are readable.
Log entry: 12:49
